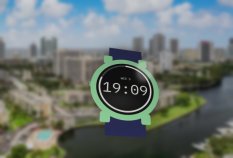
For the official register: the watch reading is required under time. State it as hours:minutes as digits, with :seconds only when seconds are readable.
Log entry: 19:09
